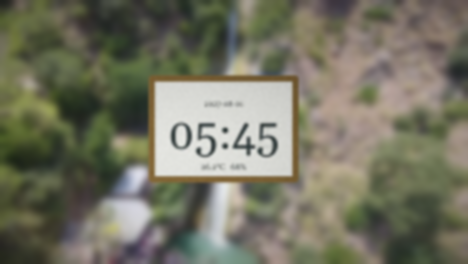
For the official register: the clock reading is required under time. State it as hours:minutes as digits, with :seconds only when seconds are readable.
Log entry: 5:45
